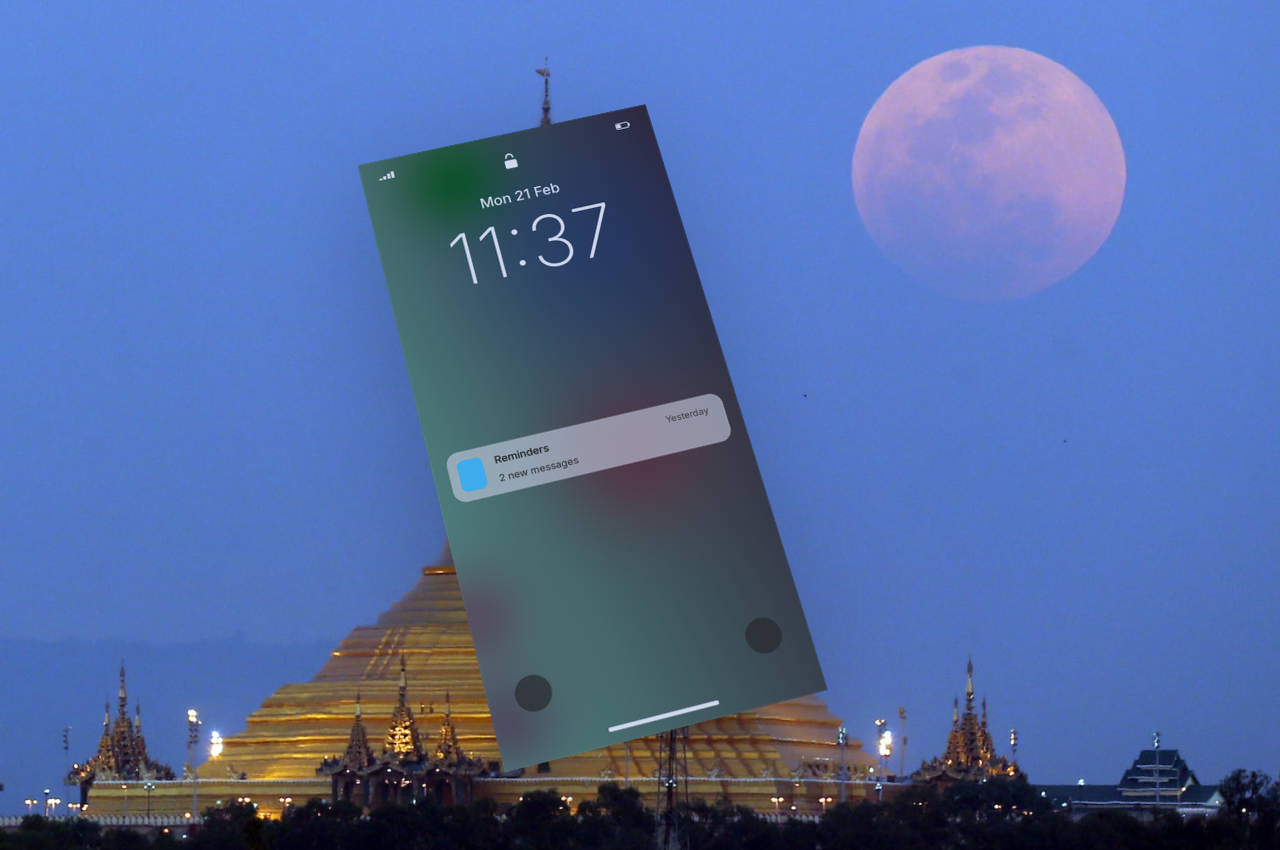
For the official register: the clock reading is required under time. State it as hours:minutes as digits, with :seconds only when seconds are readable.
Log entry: 11:37
